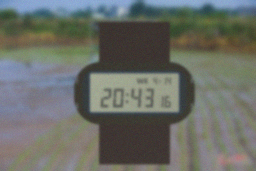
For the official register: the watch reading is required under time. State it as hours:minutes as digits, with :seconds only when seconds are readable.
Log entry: 20:43
